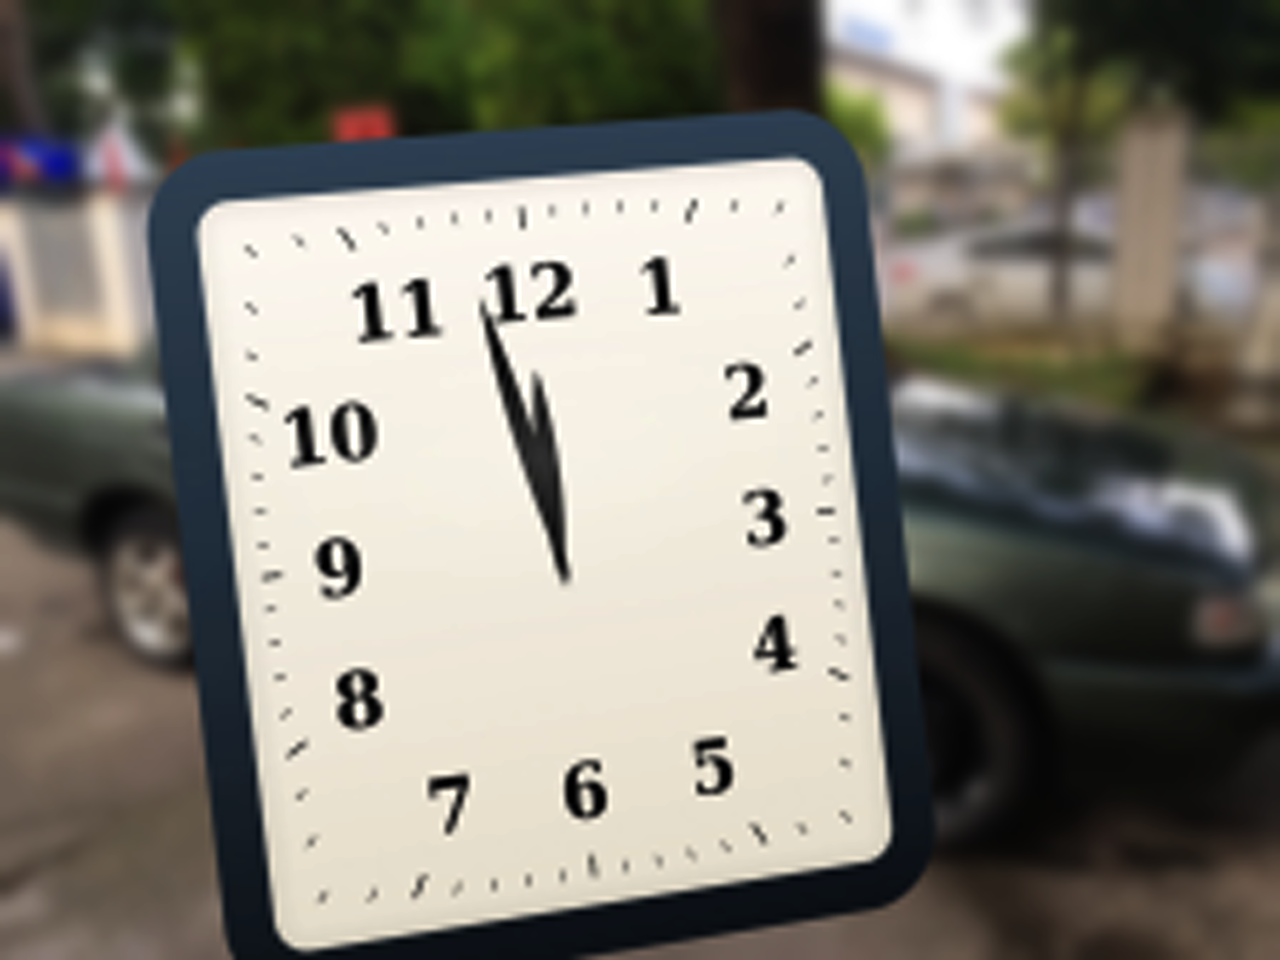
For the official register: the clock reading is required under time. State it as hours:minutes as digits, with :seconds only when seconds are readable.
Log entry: 11:58
